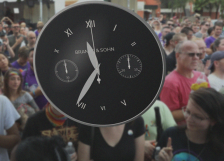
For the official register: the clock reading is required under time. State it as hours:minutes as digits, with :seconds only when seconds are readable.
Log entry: 11:36
